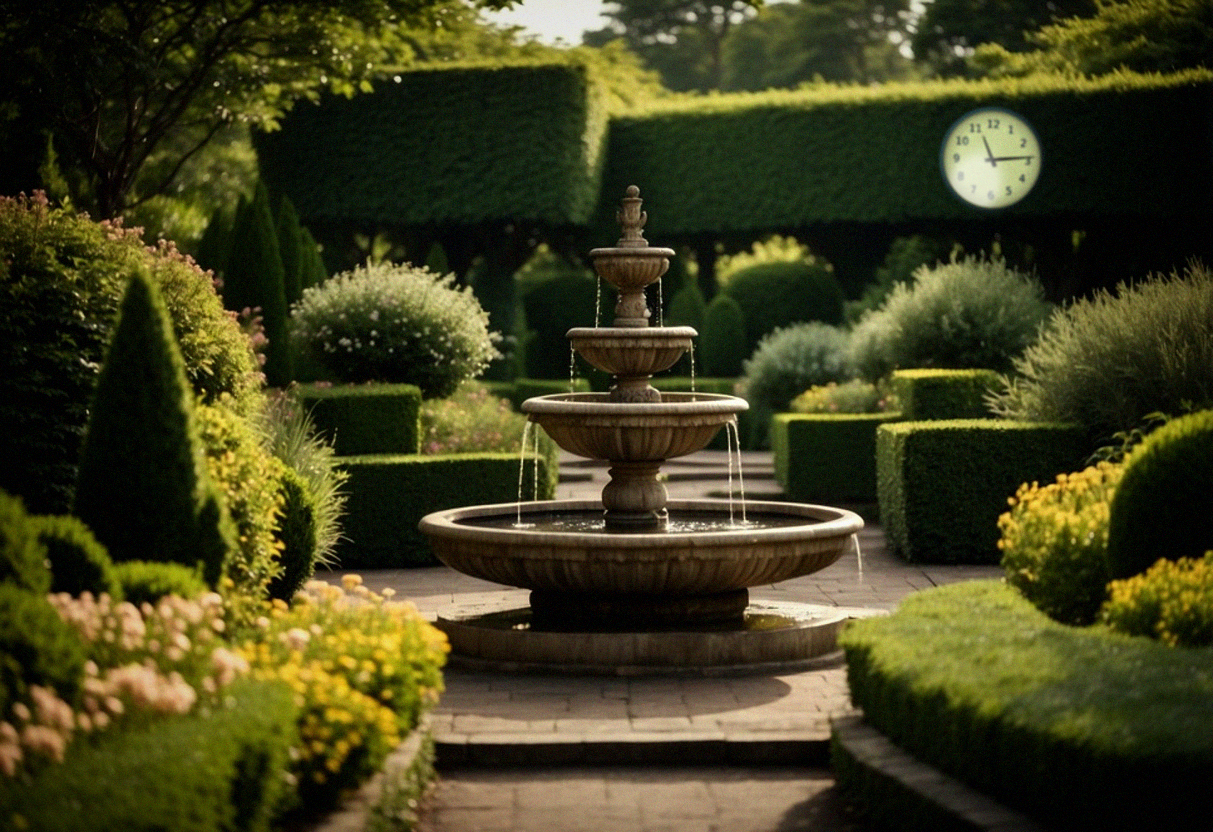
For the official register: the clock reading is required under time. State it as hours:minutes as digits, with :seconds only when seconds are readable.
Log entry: 11:14
